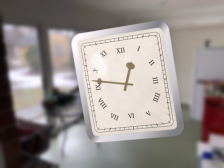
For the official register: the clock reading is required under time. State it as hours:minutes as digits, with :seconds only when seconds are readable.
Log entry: 12:47
